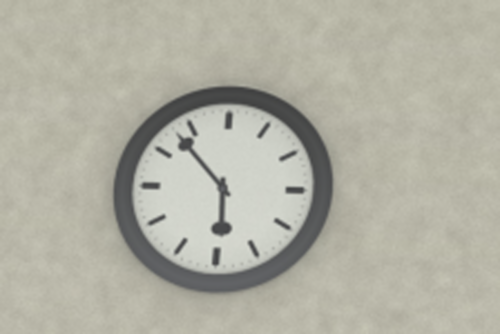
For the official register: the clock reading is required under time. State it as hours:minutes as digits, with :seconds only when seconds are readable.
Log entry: 5:53
